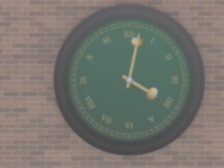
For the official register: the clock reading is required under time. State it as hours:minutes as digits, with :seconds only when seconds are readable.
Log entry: 4:02
